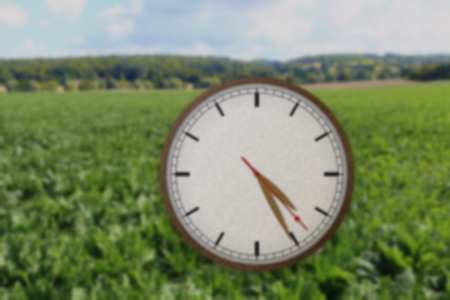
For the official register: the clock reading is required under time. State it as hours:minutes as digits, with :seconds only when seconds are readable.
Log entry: 4:25:23
